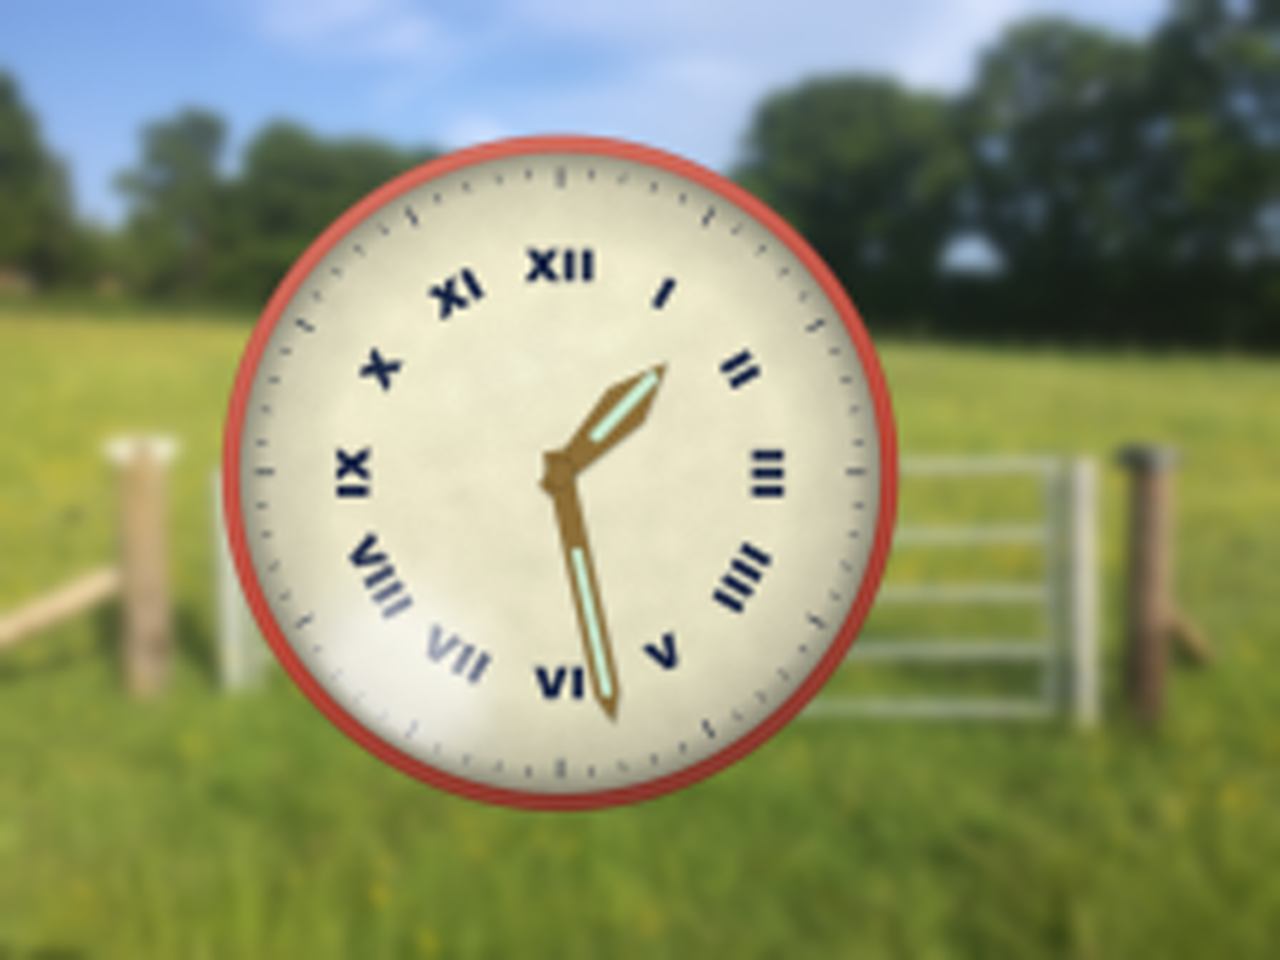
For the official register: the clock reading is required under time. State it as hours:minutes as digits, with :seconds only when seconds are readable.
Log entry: 1:28
